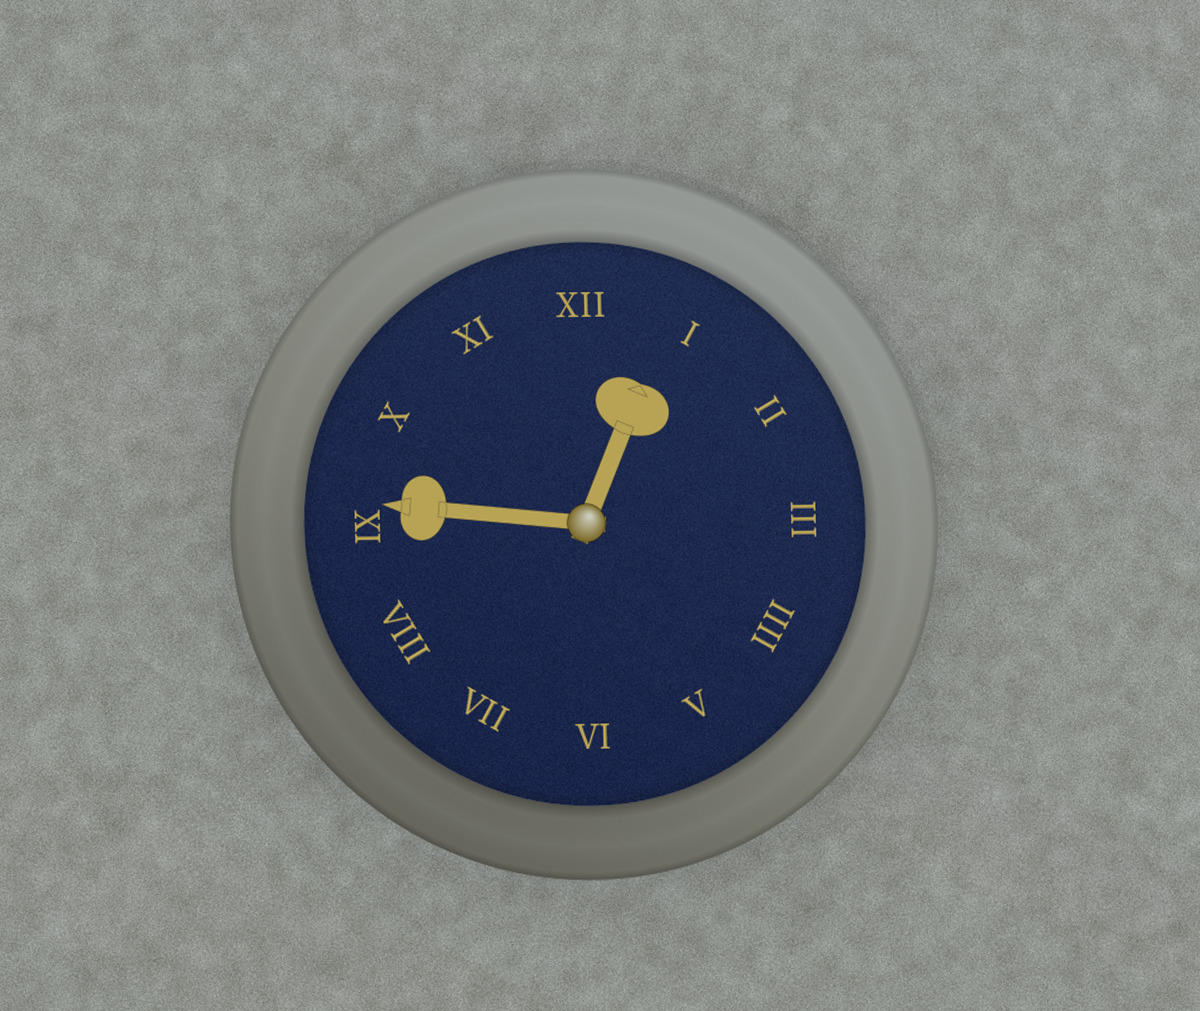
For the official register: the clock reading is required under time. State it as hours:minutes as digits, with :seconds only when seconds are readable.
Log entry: 12:46
